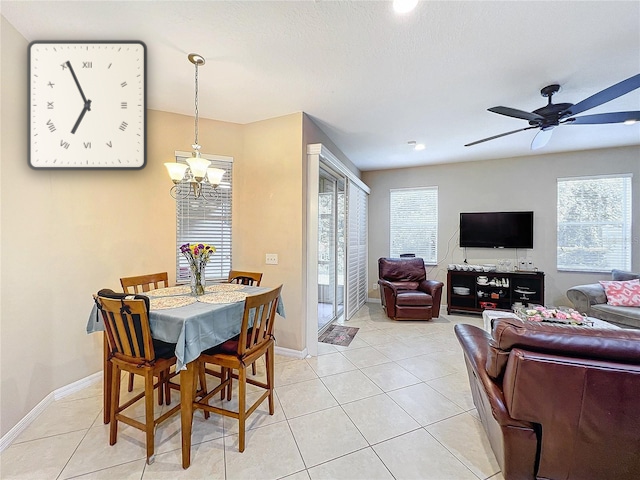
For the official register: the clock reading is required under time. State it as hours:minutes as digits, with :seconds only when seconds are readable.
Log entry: 6:56
